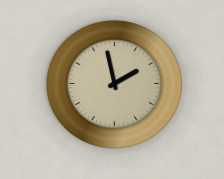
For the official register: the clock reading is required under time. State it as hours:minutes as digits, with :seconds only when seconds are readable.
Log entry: 1:58
